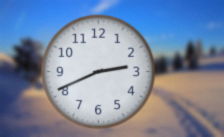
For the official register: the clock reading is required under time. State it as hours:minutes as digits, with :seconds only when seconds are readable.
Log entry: 2:41
